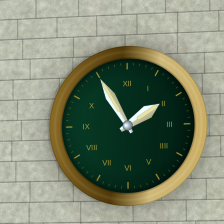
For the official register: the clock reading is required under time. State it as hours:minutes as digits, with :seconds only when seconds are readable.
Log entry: 1:55
